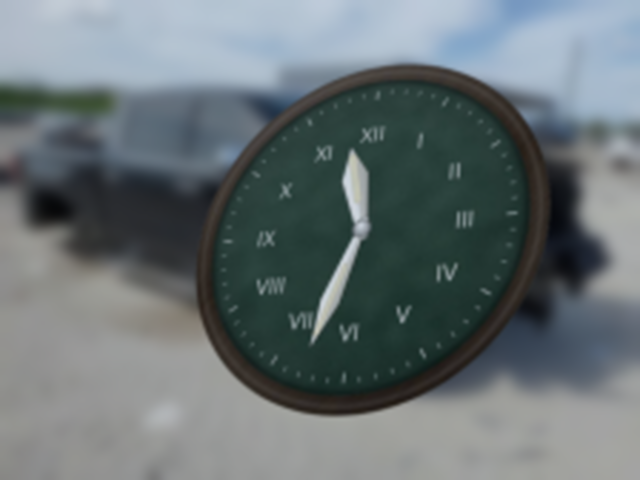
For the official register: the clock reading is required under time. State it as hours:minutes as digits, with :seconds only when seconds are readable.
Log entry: 11:33
